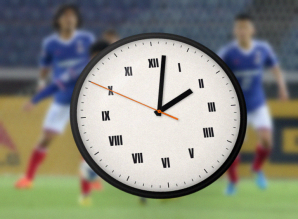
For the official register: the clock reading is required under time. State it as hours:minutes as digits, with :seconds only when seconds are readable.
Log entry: 2:01:50
